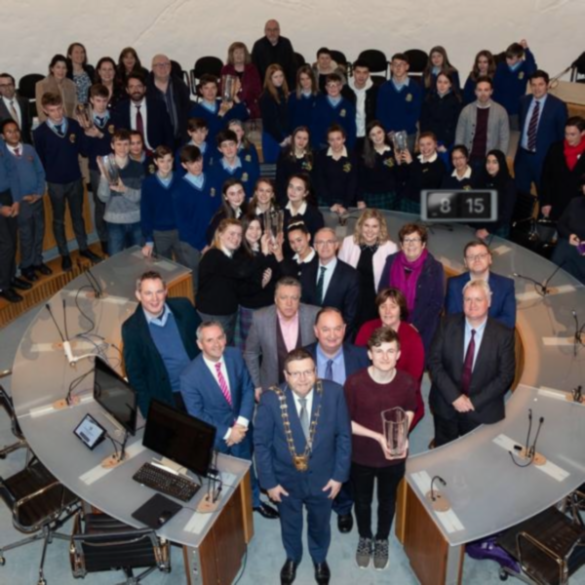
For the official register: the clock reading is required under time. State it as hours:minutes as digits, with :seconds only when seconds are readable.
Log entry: 8:15
